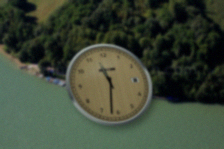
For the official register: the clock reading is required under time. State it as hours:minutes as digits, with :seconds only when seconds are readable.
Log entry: 11:32
